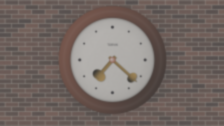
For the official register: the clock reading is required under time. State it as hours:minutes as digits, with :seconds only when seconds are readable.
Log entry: 7:22
